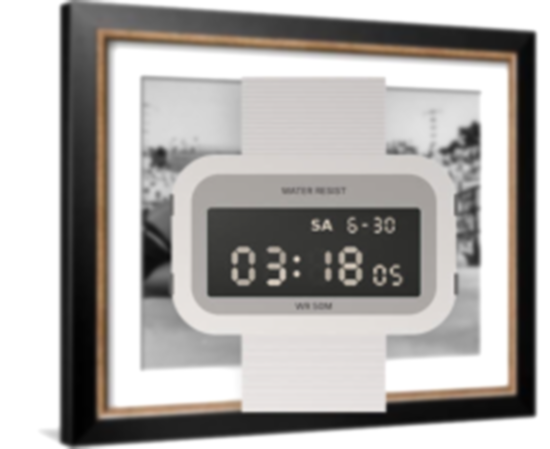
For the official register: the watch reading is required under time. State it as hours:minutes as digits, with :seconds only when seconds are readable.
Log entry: 3:18:05
